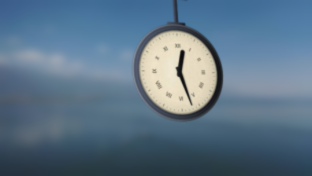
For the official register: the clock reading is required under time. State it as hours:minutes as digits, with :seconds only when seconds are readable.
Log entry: 12:27
